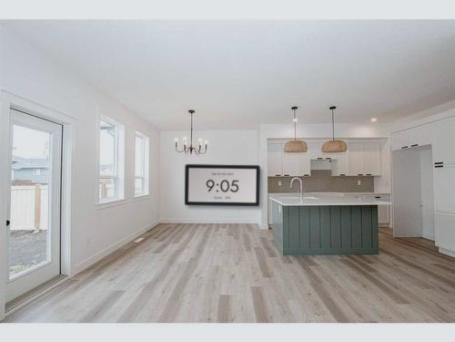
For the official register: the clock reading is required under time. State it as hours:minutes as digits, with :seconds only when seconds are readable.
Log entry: 9:05
